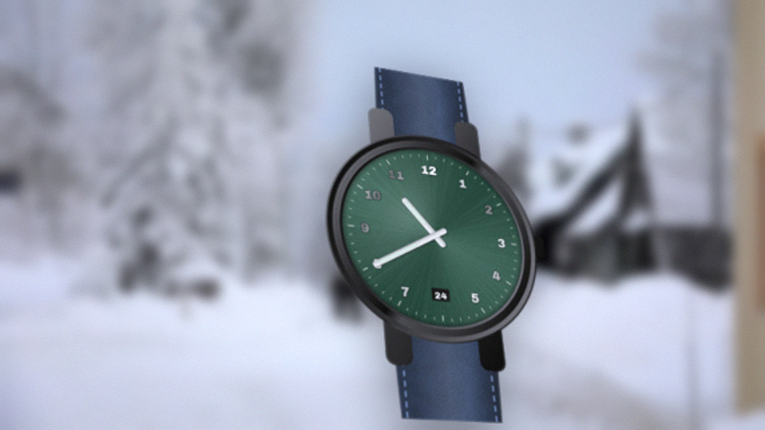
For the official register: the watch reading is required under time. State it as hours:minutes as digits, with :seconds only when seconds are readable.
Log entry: 10:40
